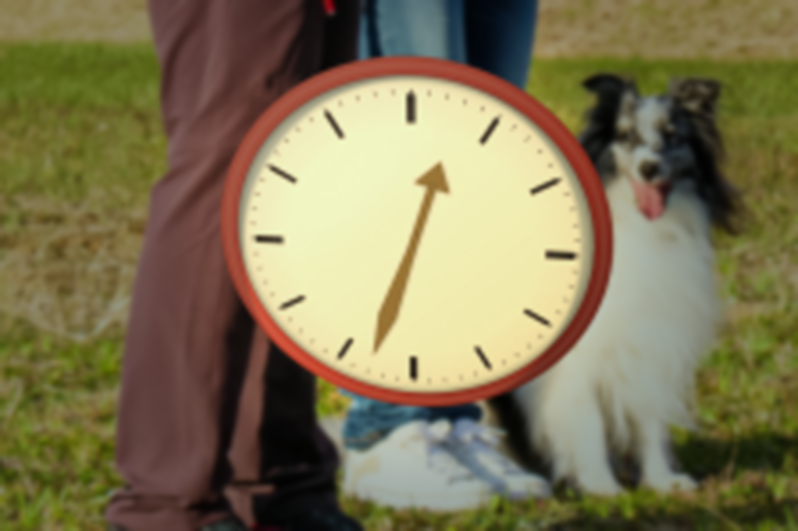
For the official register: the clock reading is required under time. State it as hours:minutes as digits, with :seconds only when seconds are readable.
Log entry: 12:33
